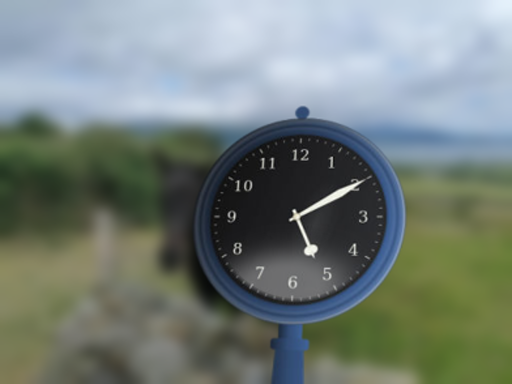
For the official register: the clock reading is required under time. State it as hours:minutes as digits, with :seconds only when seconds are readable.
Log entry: 5:10
